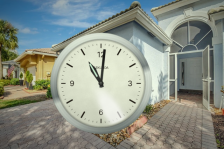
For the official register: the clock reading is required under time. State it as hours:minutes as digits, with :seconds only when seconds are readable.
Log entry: 11:01
